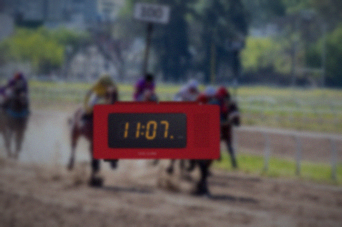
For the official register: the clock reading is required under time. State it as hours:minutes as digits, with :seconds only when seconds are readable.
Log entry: 11:07
